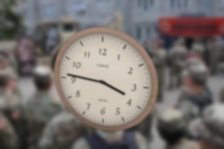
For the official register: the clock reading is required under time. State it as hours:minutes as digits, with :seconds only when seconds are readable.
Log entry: 3:46
